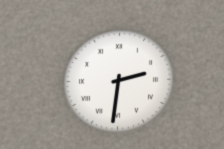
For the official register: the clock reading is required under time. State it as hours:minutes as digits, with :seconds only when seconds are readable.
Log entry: 2:31
